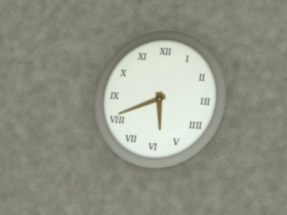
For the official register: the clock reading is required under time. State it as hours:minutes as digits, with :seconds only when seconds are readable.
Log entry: 5:41
